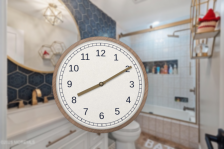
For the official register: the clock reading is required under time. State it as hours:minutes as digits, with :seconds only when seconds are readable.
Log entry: 8:10
